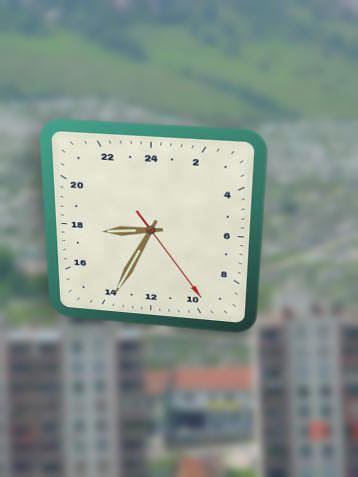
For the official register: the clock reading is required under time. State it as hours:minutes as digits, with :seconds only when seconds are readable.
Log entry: 17:34:24
